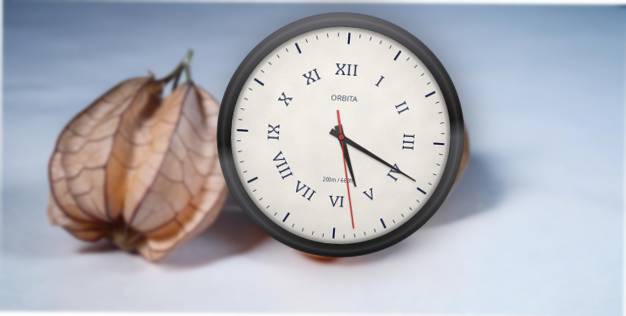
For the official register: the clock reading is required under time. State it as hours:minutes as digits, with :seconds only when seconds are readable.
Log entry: 5:19:28
